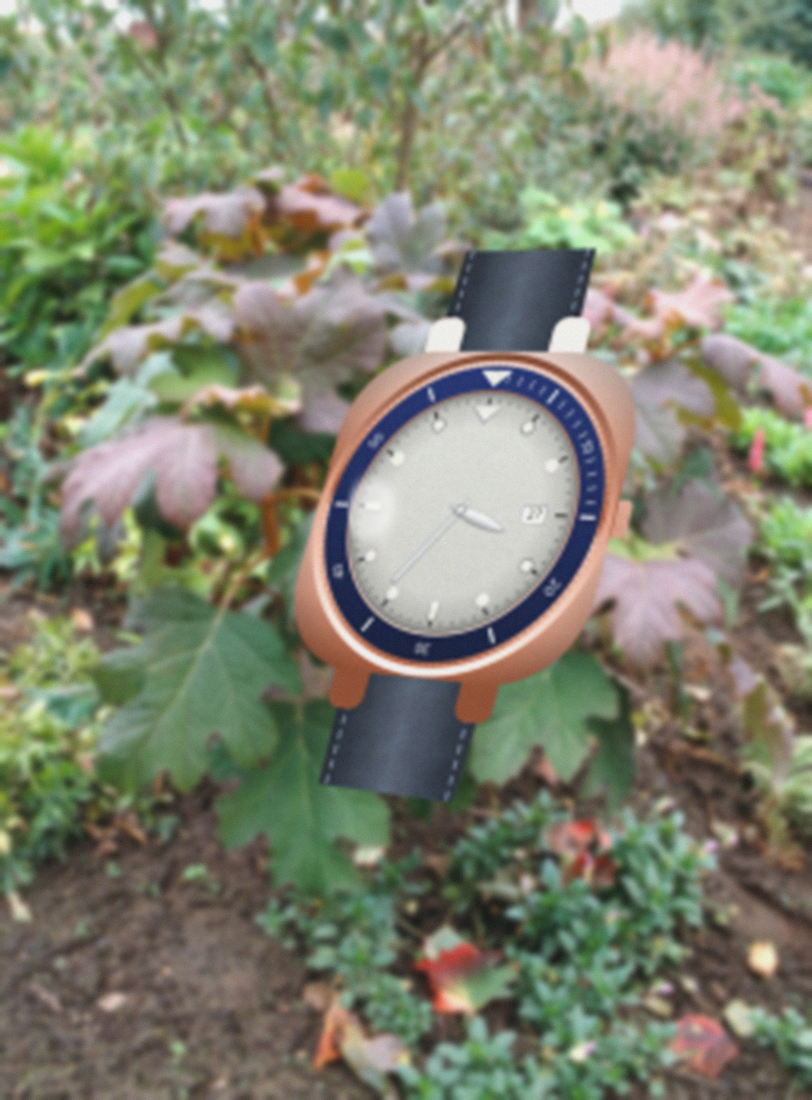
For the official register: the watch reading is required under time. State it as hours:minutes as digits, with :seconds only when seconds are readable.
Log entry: 3:36
